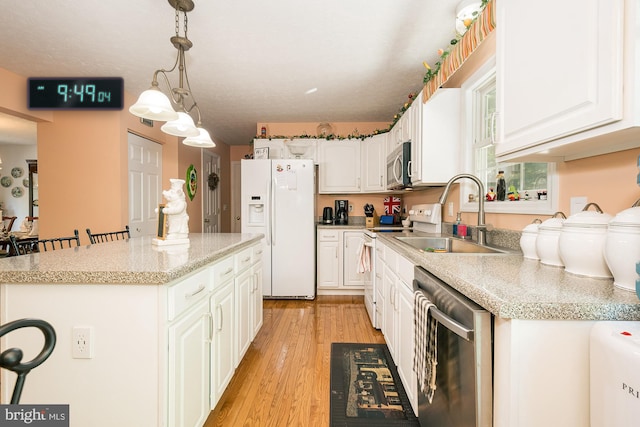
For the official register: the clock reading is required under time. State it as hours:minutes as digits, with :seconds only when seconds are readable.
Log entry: 9:49
